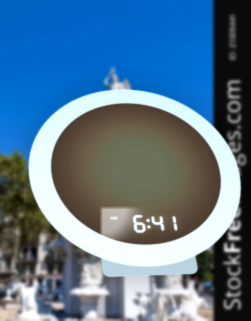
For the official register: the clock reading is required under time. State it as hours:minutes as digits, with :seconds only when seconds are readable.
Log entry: 6:41
